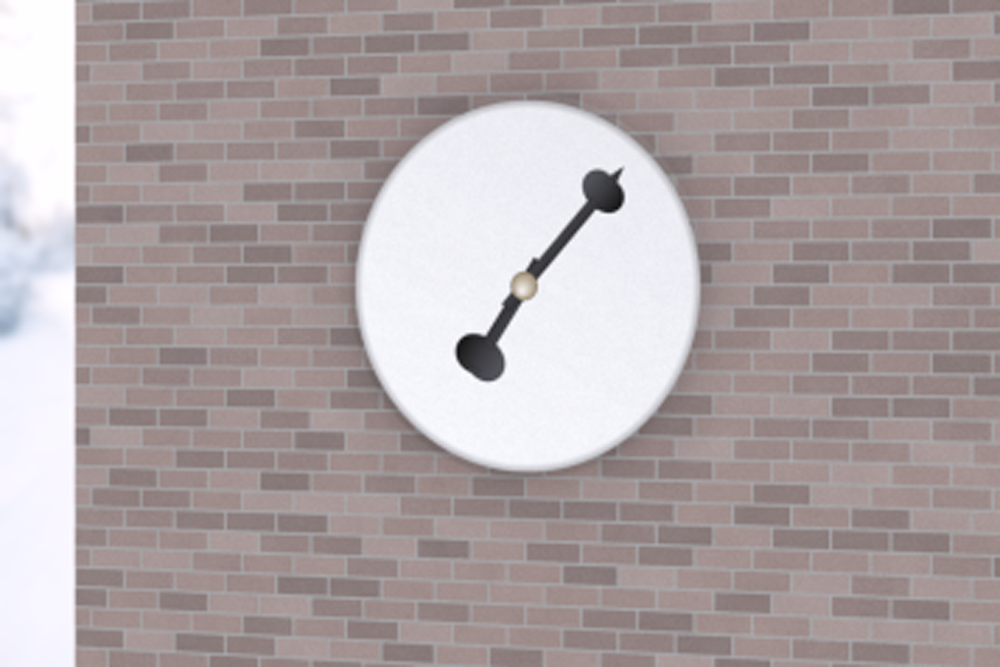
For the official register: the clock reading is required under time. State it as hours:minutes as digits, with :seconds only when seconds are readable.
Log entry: 7:07
